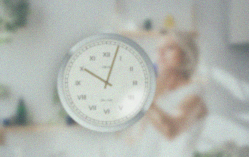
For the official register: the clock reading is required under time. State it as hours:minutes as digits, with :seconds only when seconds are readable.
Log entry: 10:03
